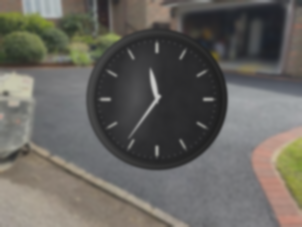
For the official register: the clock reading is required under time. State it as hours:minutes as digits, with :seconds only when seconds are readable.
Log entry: 11:36
